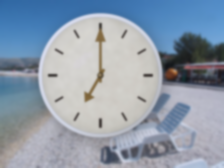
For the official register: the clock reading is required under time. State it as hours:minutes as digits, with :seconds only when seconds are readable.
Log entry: 7:00
